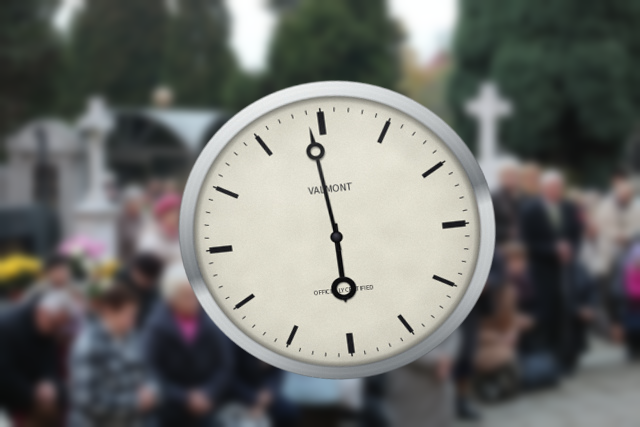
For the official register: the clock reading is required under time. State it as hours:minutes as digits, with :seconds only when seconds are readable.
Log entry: 5:59
